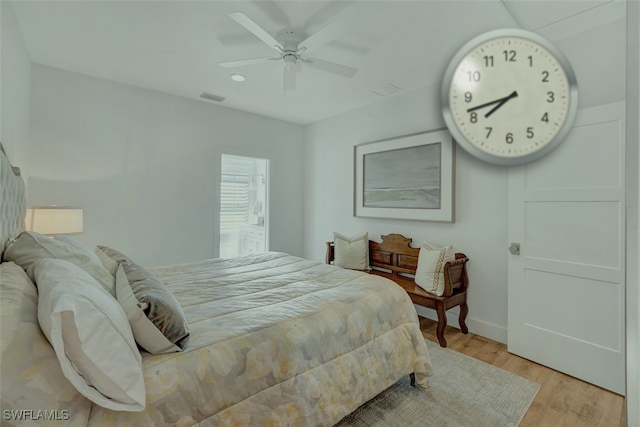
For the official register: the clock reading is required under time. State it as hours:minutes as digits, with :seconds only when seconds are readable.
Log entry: 7:42
